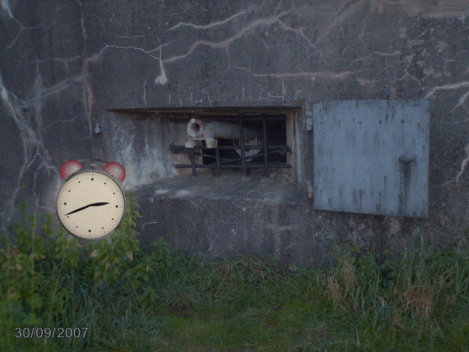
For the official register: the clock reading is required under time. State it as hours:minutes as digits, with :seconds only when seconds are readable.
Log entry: 2:41
